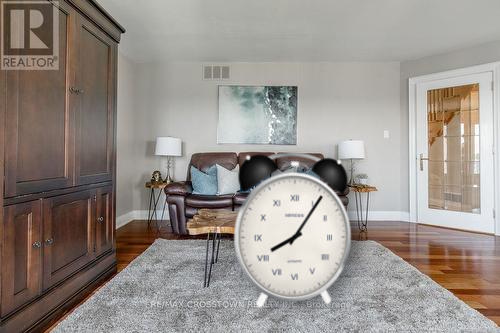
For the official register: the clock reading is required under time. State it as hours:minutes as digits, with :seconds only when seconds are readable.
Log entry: 8:06
